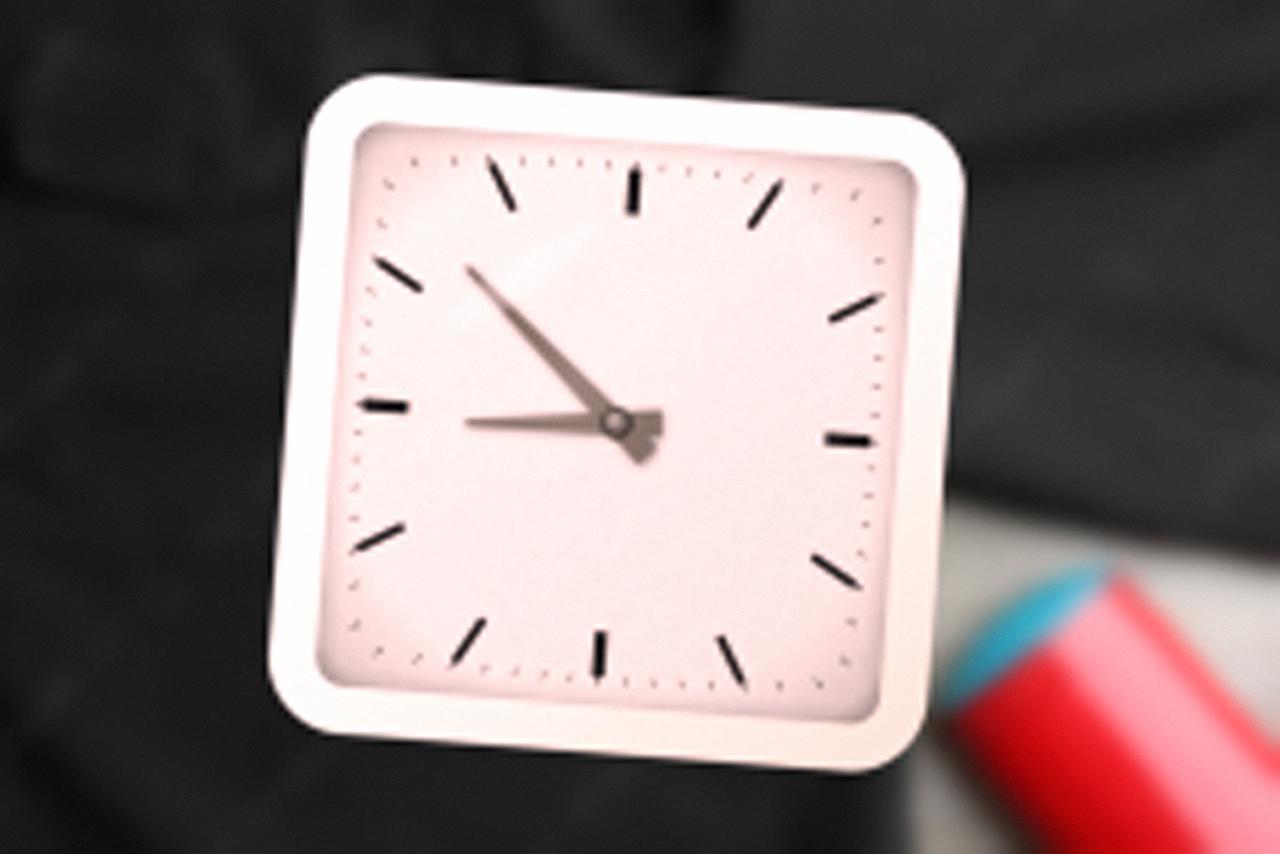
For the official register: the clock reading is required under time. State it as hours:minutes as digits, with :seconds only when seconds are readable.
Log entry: 8:52
